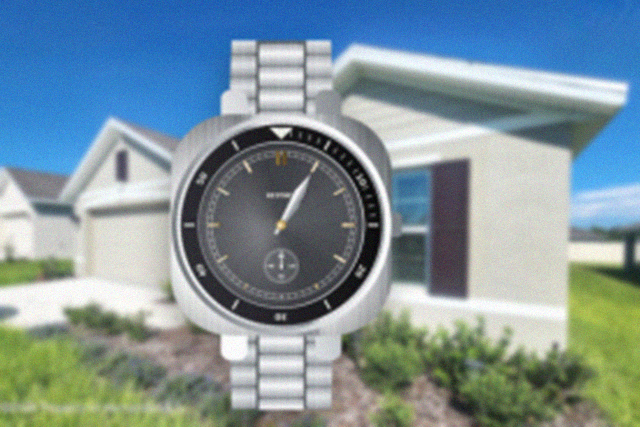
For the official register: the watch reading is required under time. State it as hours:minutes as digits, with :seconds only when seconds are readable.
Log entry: 1:05
